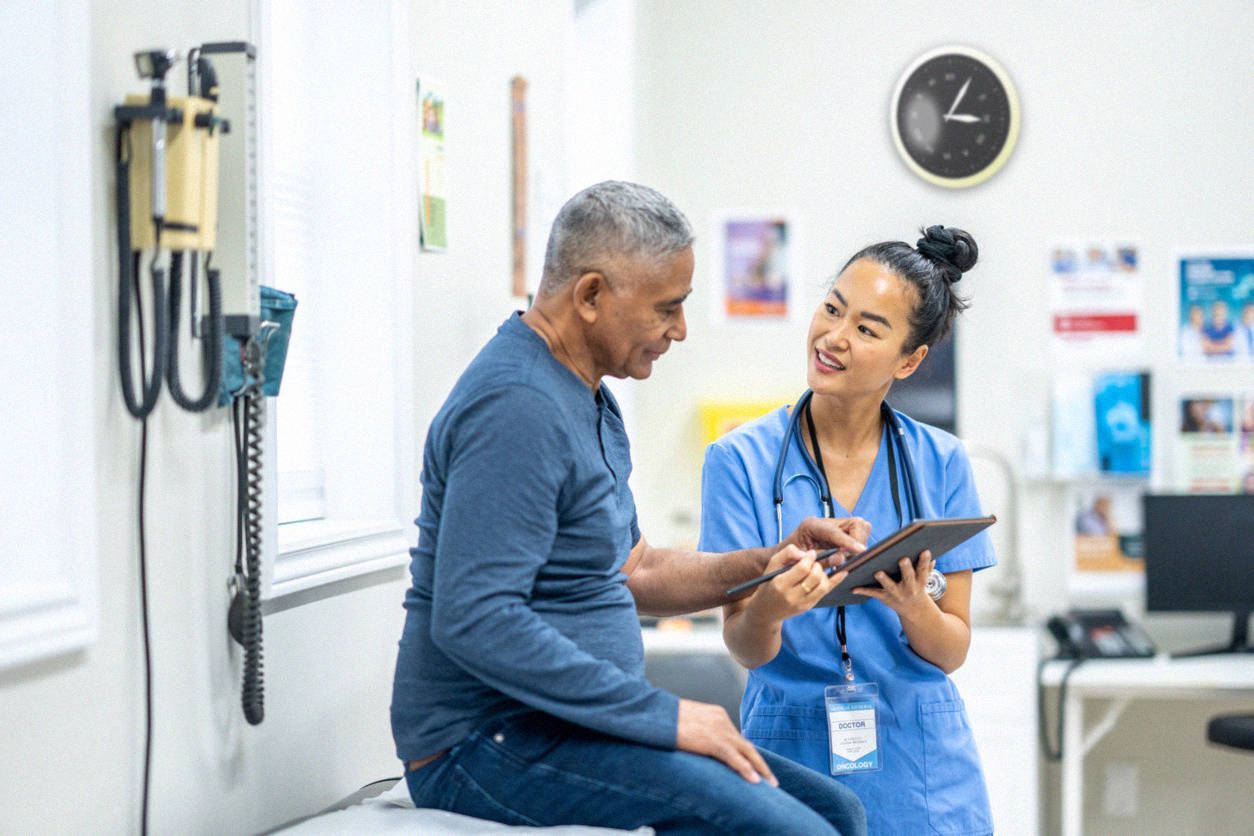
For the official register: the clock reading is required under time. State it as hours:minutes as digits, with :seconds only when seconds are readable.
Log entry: 3:05
